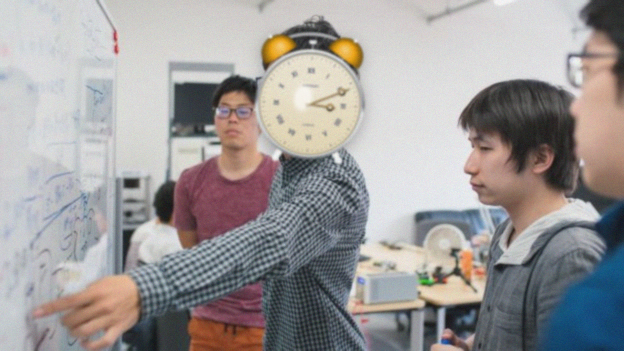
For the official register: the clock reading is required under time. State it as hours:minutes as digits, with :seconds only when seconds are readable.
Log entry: 3:11
